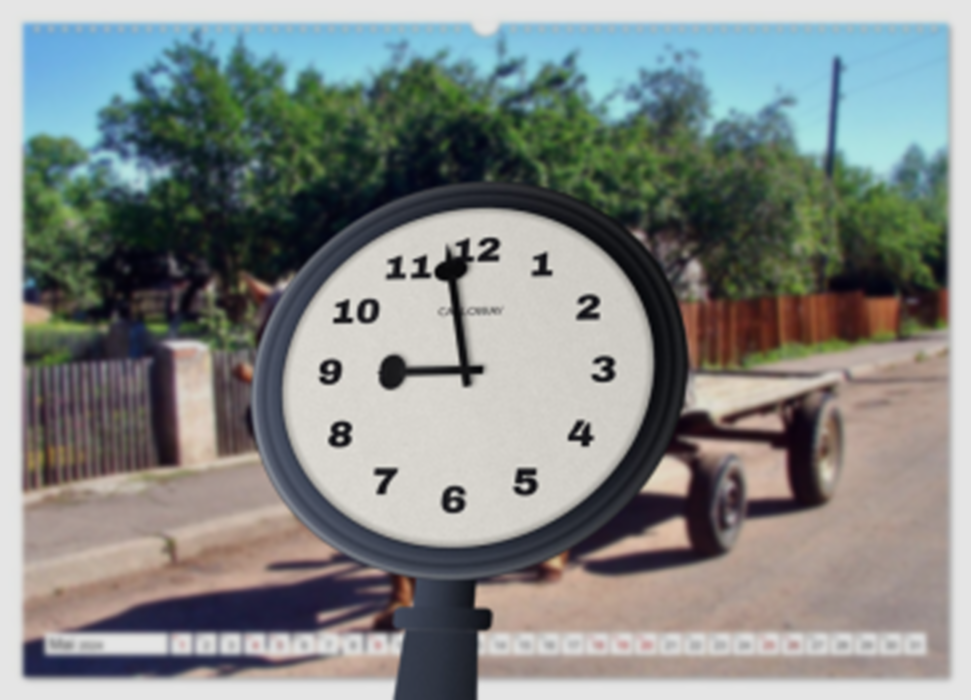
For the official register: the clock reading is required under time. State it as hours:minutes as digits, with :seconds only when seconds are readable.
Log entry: 8:58
